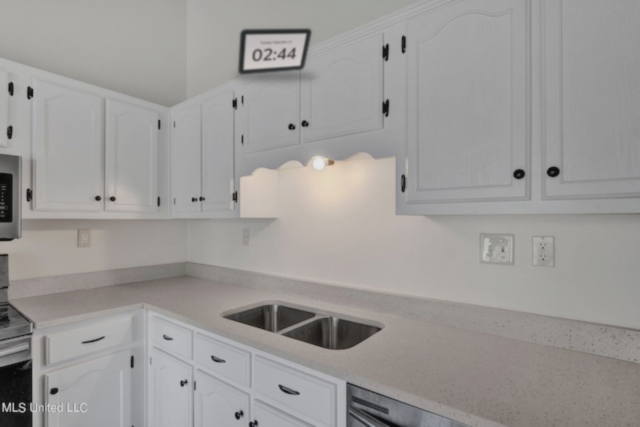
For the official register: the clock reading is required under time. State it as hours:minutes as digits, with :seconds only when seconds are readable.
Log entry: 2:44
